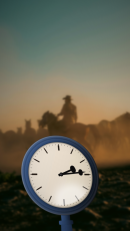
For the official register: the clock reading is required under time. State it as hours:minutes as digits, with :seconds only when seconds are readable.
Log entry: 2:14
